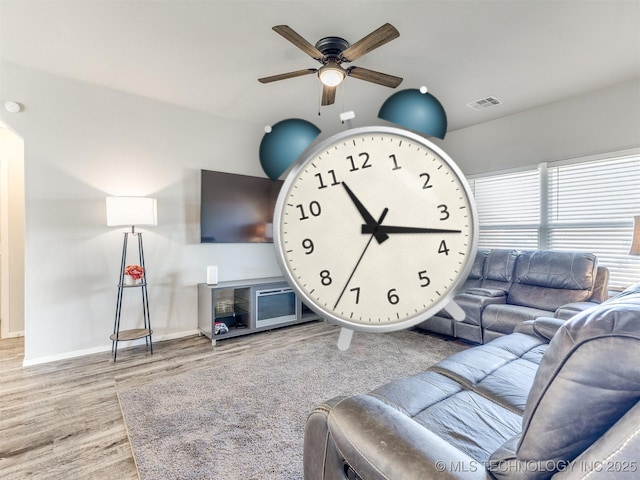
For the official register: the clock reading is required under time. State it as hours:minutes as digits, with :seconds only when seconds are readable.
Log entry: 11:17:37
